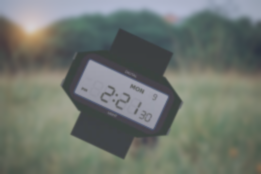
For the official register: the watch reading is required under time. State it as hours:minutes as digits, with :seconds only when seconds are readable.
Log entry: 2:21
